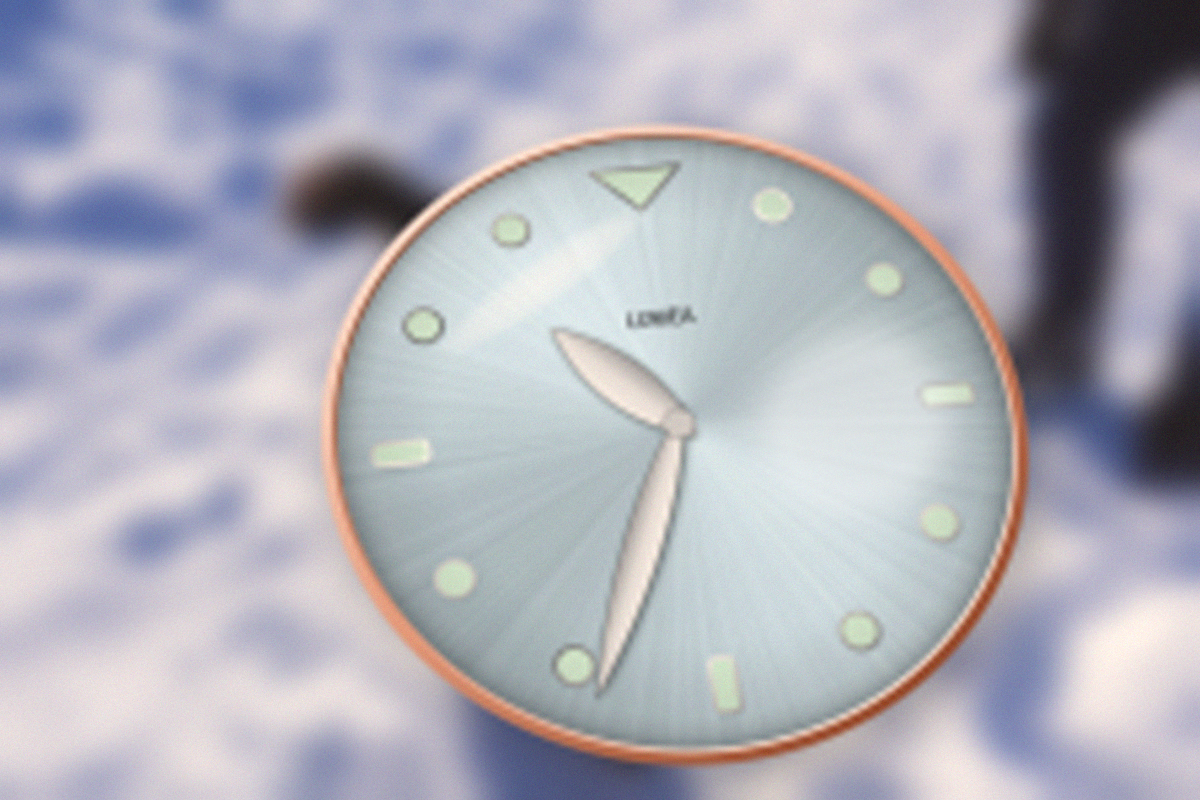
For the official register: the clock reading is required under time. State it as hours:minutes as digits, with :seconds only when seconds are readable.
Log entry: 10:34
